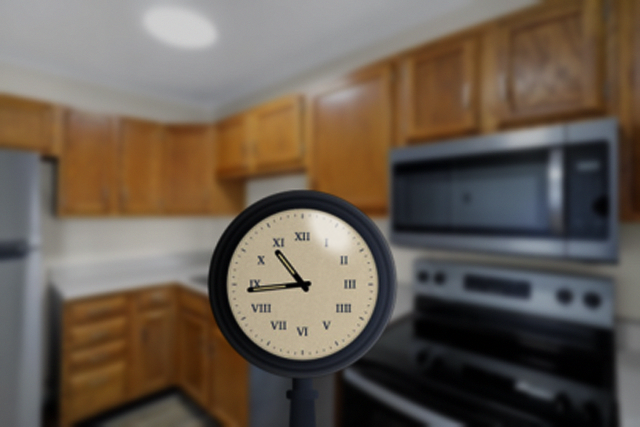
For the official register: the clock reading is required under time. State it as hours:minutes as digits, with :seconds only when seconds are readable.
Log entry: 10:44
